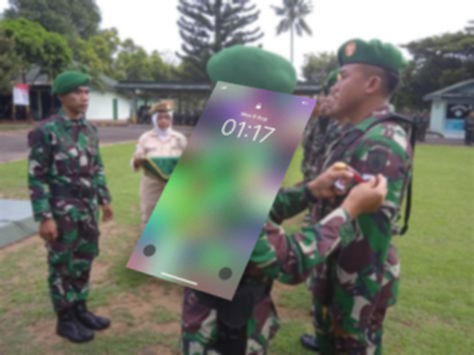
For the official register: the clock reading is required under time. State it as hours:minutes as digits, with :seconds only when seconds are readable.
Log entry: 1:17
